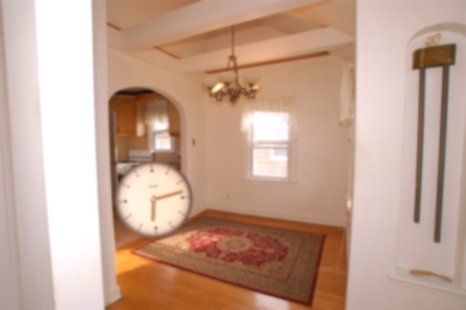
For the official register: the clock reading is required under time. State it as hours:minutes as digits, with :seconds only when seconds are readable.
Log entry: 6:13
